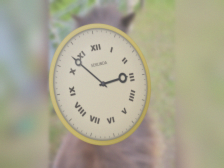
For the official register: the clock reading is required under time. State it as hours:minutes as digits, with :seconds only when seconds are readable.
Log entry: 2:53
